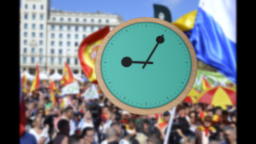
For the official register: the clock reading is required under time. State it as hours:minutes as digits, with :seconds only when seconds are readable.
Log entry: 9:05
